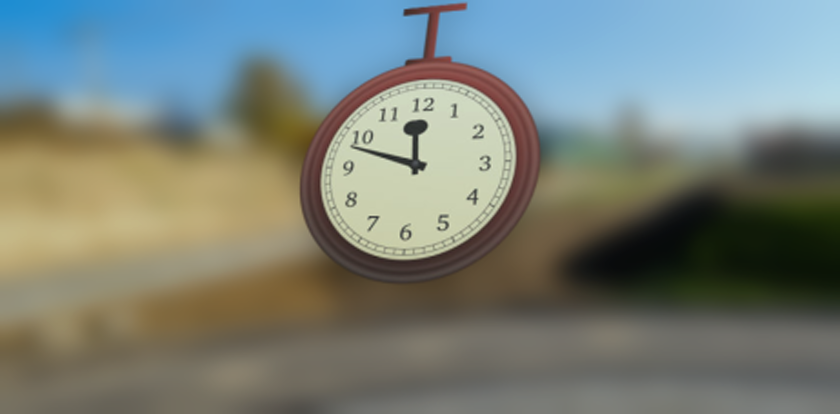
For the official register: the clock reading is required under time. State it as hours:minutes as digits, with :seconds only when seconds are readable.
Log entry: 11:48
